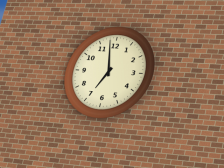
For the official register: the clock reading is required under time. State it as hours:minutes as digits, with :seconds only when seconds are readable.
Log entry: 6:58
